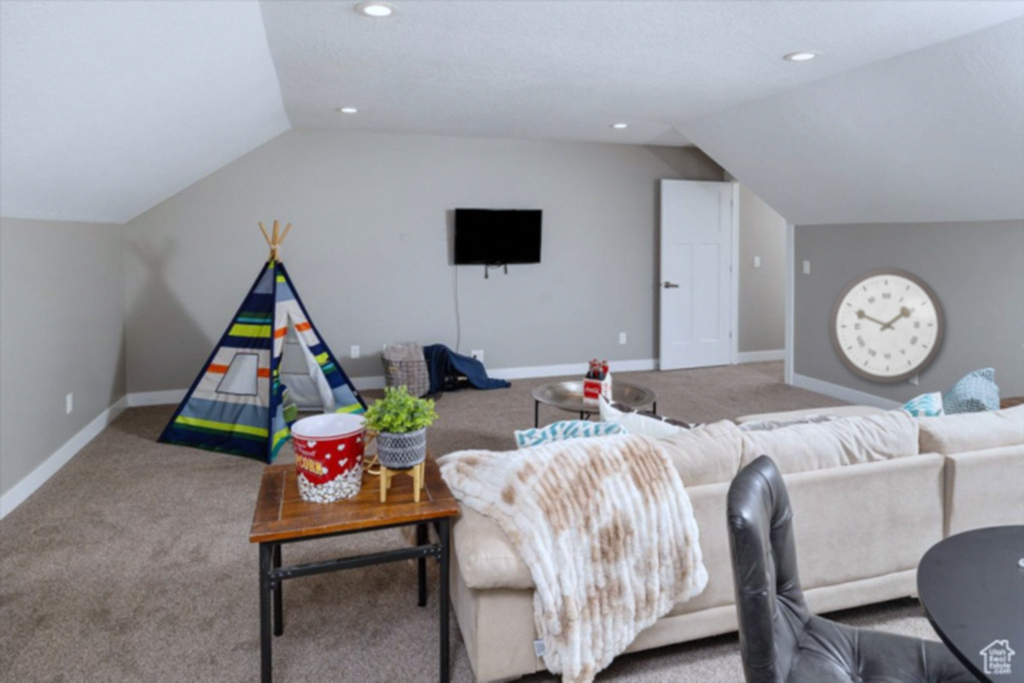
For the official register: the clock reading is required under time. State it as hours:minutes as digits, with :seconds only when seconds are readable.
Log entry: 1:49
